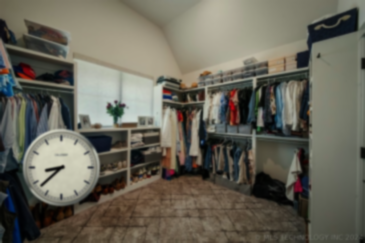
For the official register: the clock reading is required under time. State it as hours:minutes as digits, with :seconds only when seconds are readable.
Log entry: 8:38
